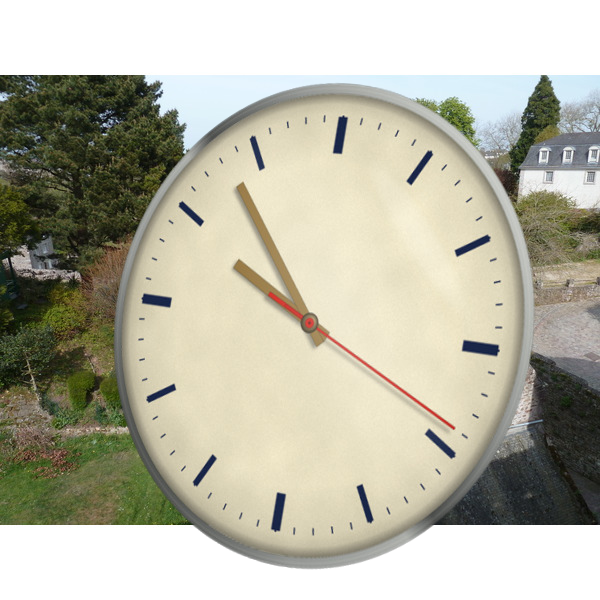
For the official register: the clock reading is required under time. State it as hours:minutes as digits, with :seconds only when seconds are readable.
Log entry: 9:53:19
